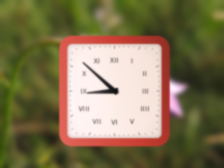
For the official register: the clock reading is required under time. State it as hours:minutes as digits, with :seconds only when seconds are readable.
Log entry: 8:52
